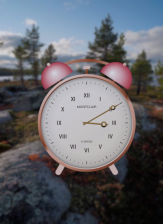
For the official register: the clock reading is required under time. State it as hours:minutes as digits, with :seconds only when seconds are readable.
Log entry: 3:10
